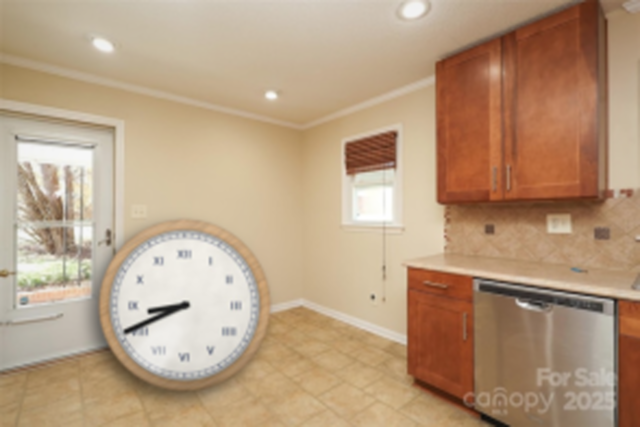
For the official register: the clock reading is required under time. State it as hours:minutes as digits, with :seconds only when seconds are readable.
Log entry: 8:41
